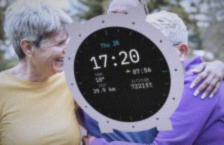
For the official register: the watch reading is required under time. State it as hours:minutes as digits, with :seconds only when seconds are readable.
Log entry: 17:20
